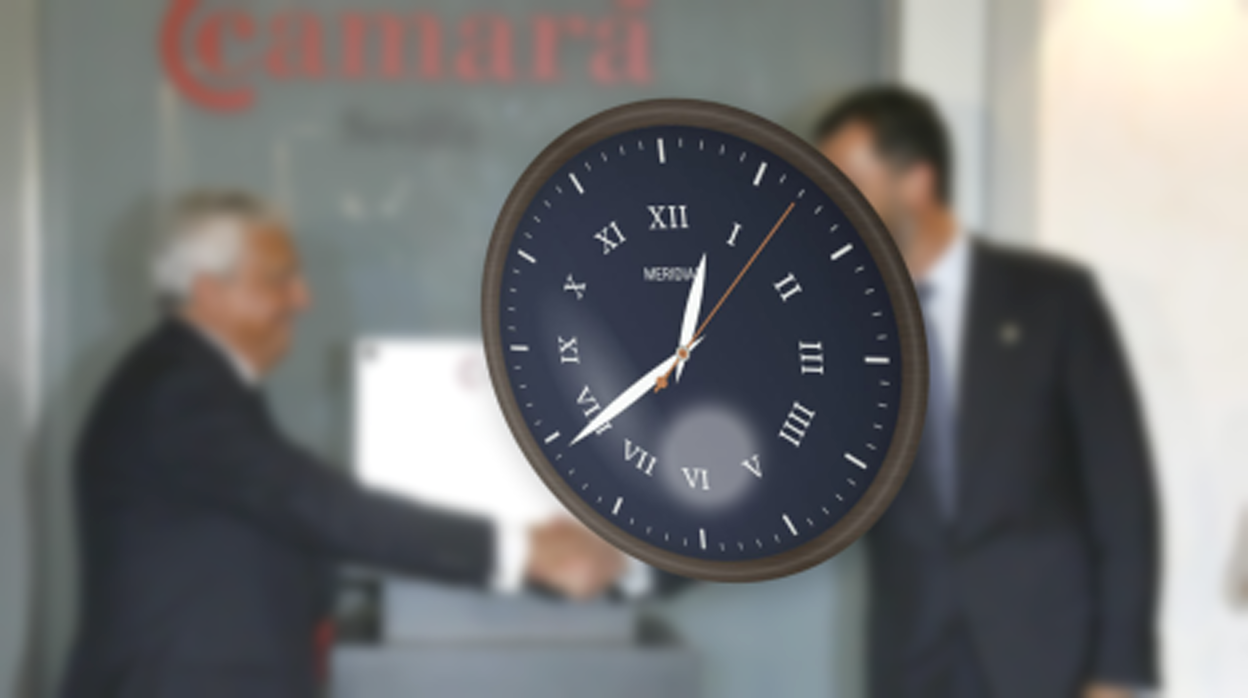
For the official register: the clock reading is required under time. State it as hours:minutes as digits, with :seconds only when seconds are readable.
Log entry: 12:39:07
